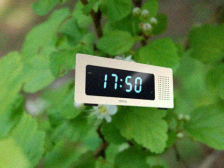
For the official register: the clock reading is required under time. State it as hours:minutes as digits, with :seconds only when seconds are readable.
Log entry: 17:50
